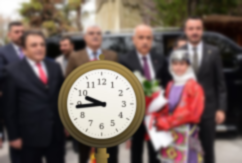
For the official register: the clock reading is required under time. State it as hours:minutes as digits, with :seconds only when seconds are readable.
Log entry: 9:44
